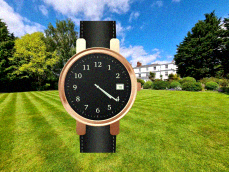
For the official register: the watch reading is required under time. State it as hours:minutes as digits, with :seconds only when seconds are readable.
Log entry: 4:21
